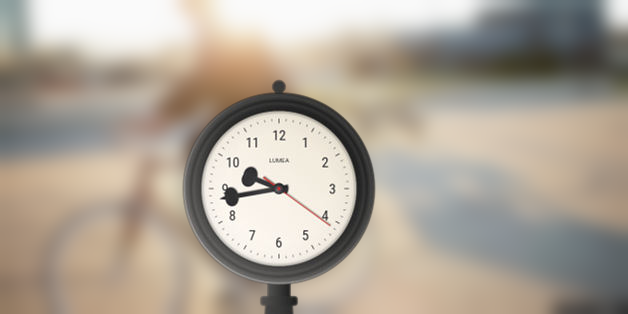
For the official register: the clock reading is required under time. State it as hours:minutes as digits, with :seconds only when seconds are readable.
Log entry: 9:43:21
